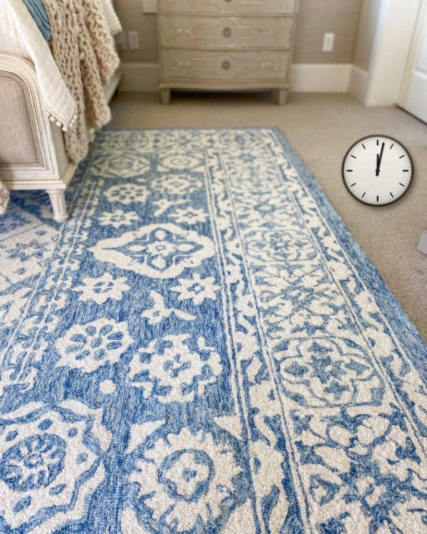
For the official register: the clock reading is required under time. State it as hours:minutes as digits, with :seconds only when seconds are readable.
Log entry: 12:02
